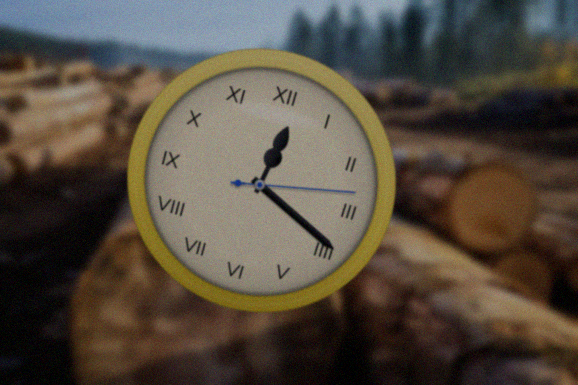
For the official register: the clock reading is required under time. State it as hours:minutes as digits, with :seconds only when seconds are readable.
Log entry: 12:19:13
